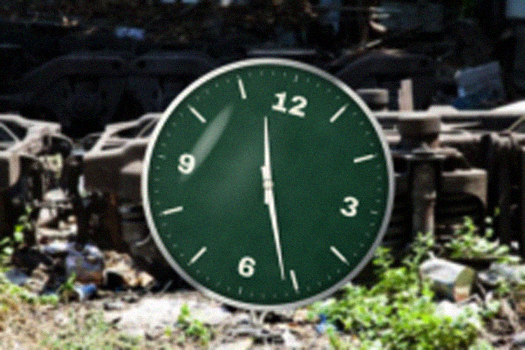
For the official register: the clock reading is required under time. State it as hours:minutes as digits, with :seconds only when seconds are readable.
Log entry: 11:26
